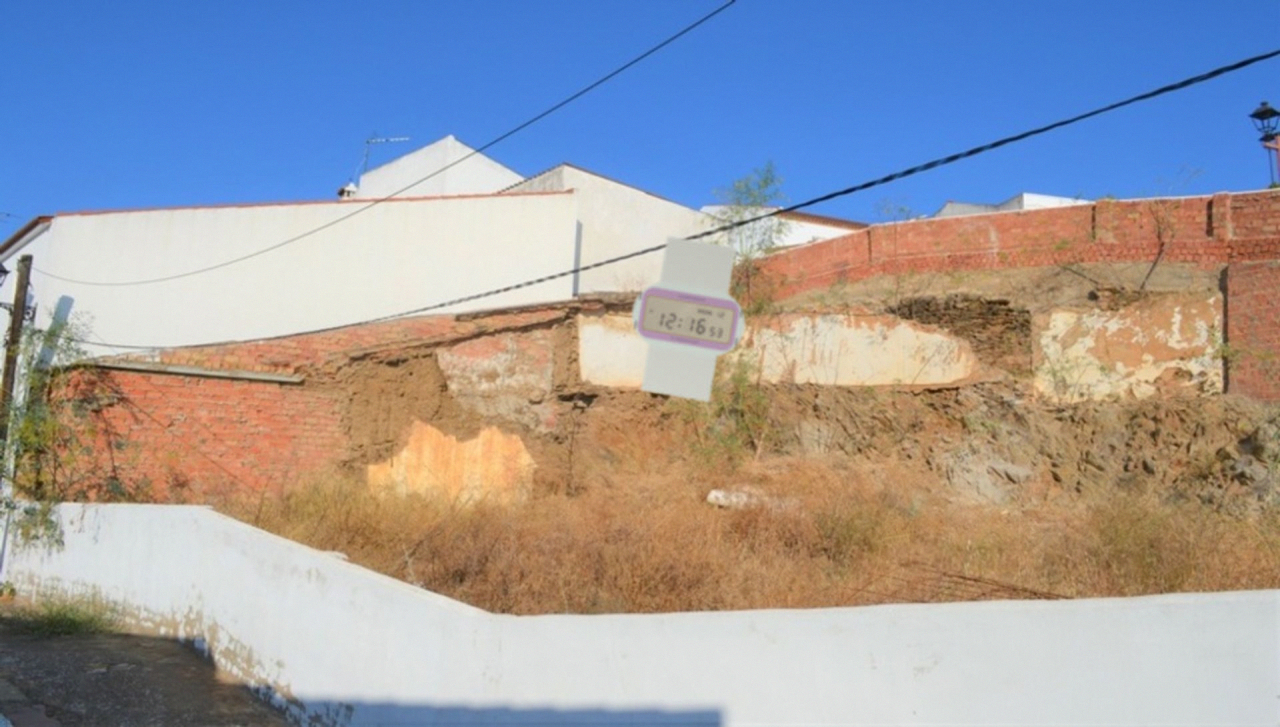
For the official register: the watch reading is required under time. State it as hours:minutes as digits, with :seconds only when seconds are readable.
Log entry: 12:16
